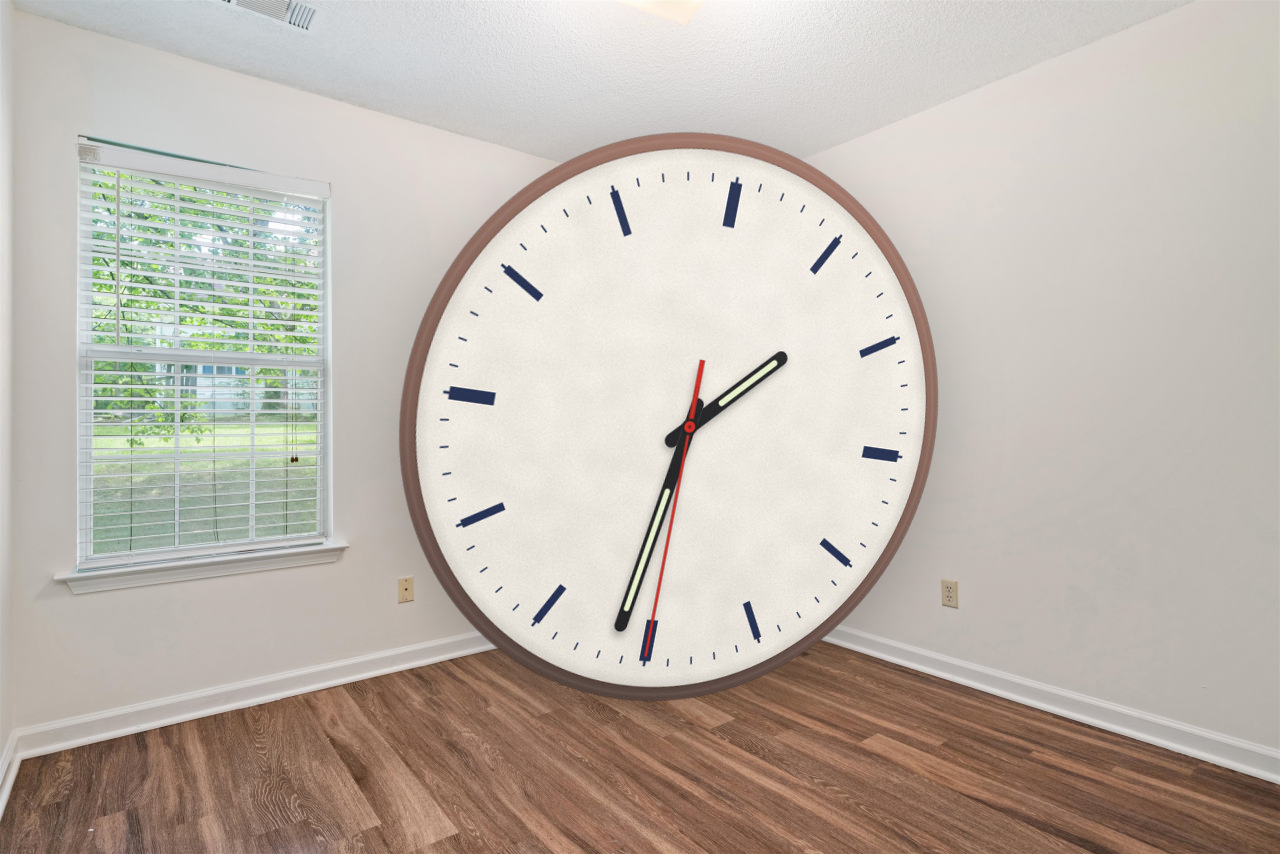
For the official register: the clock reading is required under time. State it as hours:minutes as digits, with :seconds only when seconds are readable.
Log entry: 1:31:30
